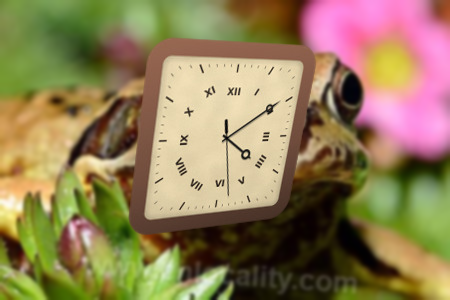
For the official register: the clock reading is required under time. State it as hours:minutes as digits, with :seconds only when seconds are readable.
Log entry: 4:09:28
